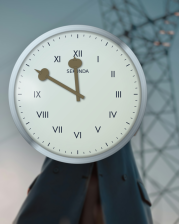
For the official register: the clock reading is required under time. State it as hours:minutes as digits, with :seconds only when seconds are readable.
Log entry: 11:50
